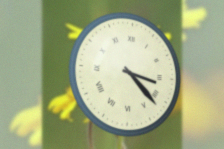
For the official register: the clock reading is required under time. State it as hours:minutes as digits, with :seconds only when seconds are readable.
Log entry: 3:22
